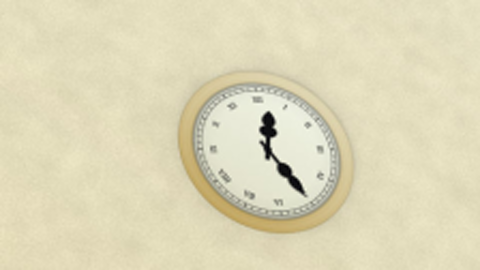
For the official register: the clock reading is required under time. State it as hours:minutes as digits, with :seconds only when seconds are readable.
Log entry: 12:25
